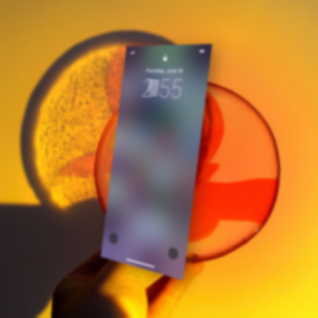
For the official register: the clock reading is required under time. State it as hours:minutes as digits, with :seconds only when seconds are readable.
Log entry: 2:55
